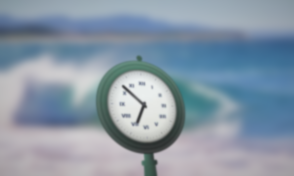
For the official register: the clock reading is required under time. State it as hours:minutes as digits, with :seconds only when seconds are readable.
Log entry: 6:52
